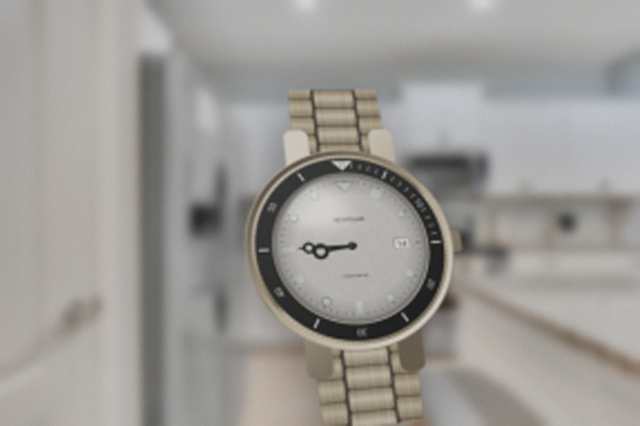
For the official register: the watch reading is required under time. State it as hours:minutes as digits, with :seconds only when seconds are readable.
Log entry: 8:45
